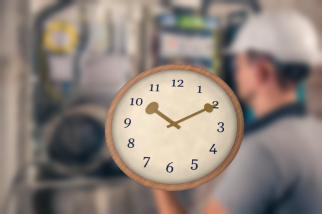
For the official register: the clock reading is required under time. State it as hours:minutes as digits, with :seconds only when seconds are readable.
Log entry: 10:10
